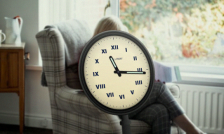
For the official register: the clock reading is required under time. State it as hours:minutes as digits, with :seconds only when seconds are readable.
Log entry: 11:16
